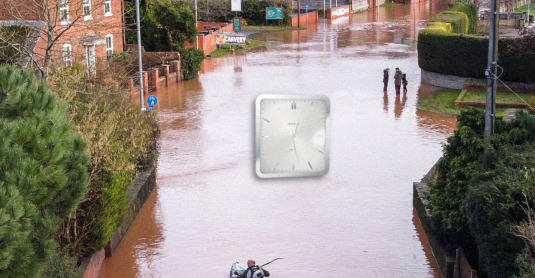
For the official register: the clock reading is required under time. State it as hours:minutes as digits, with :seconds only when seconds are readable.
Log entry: 12:28
